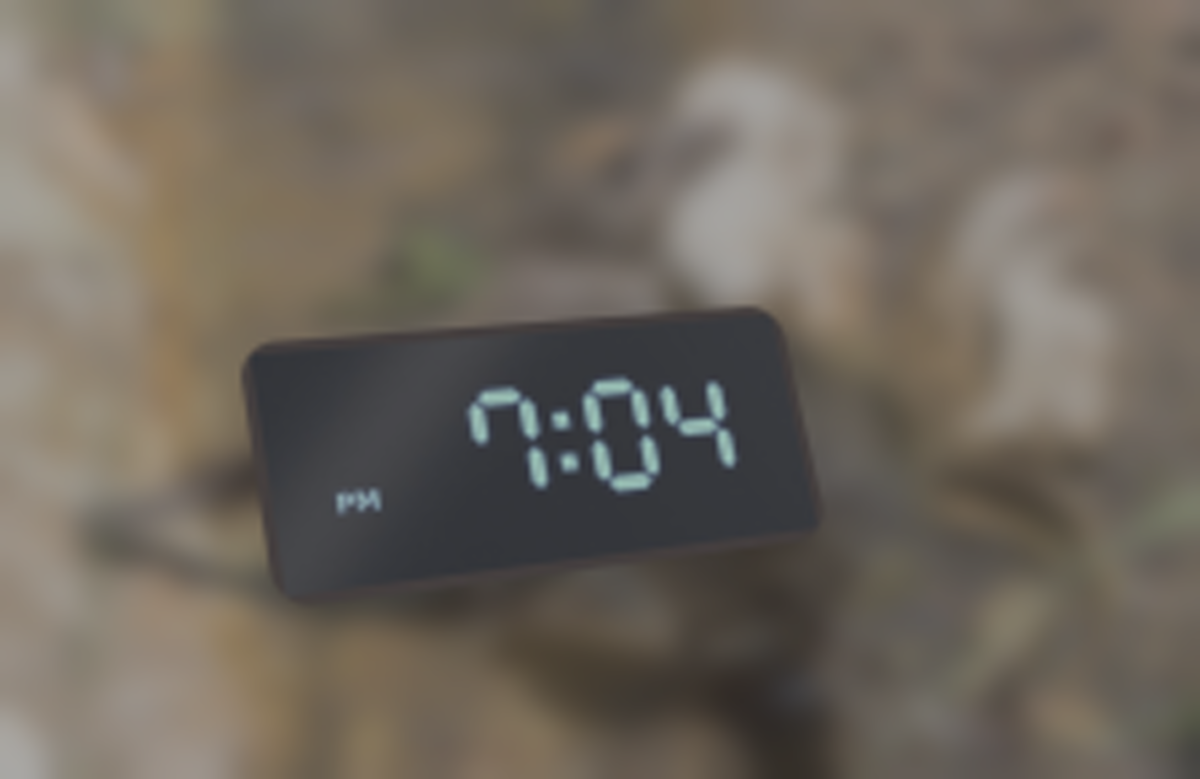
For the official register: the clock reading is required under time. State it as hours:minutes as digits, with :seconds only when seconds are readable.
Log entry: 7:04
